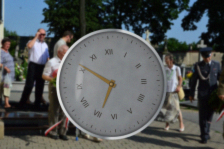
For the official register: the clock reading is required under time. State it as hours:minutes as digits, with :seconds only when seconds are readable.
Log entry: 6:51
